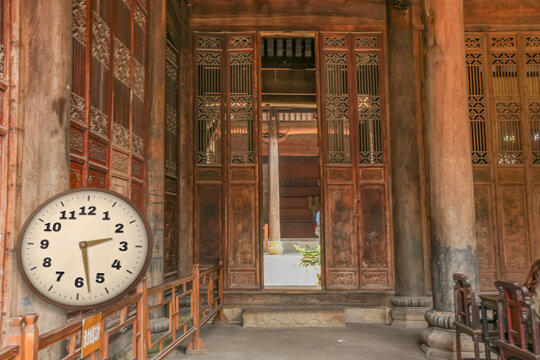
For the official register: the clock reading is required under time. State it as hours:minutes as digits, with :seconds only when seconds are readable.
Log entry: 2:28
